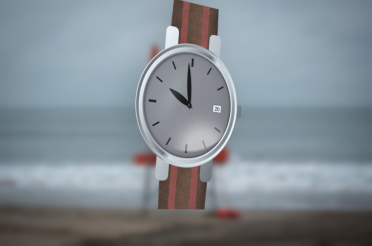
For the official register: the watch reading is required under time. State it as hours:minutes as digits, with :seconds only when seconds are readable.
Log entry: 9:59
